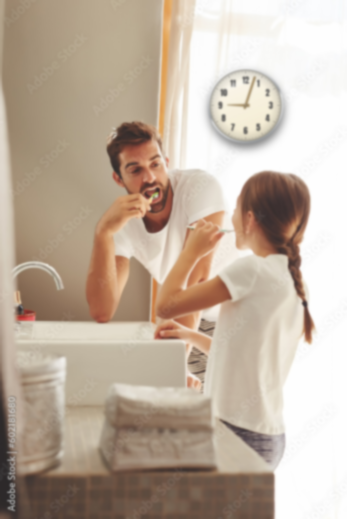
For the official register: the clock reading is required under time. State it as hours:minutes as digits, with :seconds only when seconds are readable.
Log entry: 9:03
